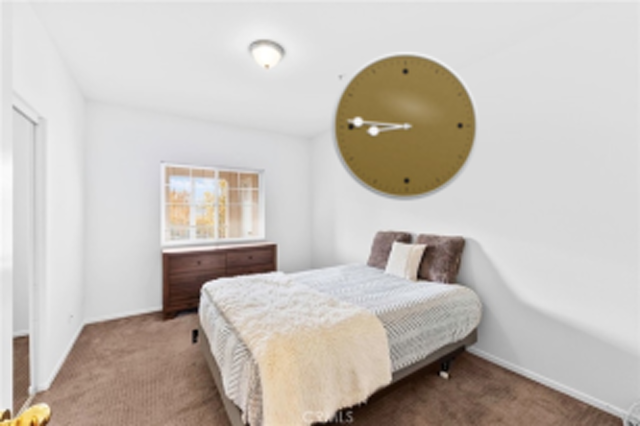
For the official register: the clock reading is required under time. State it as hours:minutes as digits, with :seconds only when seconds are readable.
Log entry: 8:46
